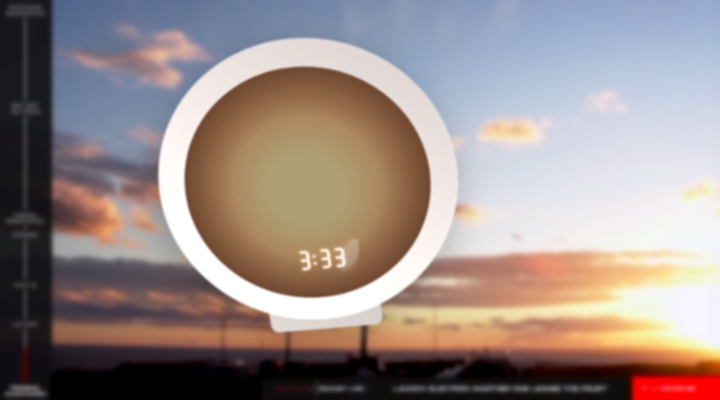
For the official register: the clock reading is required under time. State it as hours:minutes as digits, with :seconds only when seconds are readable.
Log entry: 3:33
